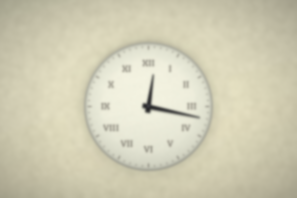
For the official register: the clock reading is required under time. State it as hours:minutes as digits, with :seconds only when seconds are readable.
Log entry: 12:17
